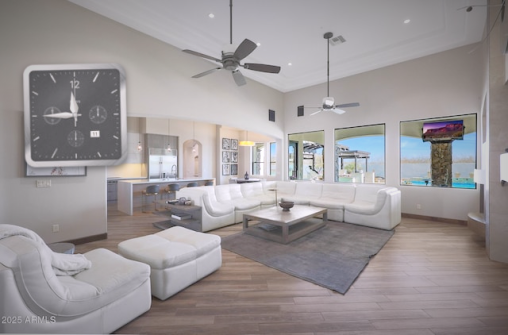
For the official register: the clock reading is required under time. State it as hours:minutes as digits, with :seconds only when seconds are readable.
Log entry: 11:45
